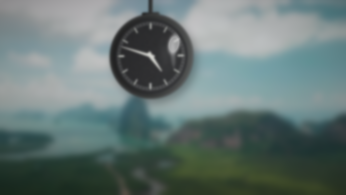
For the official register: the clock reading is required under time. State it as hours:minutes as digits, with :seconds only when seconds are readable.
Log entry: 4:48
